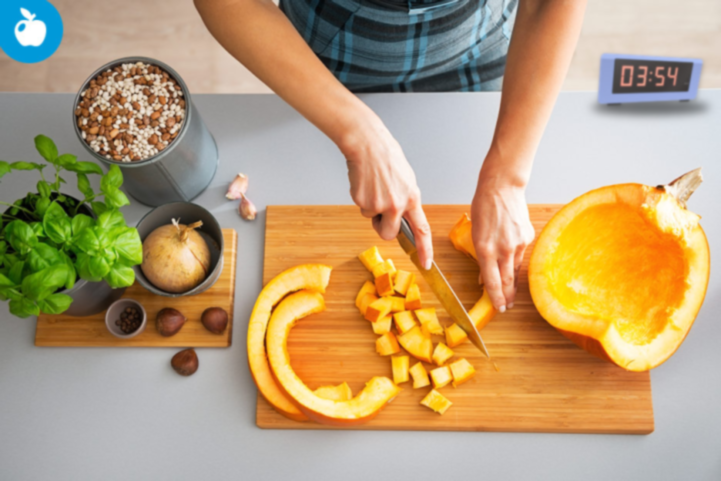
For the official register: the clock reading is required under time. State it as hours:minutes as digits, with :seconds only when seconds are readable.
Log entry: 3:54
